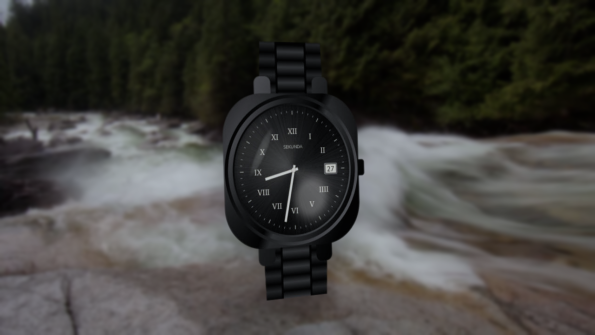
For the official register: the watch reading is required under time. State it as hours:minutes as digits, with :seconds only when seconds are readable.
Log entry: 8:32
